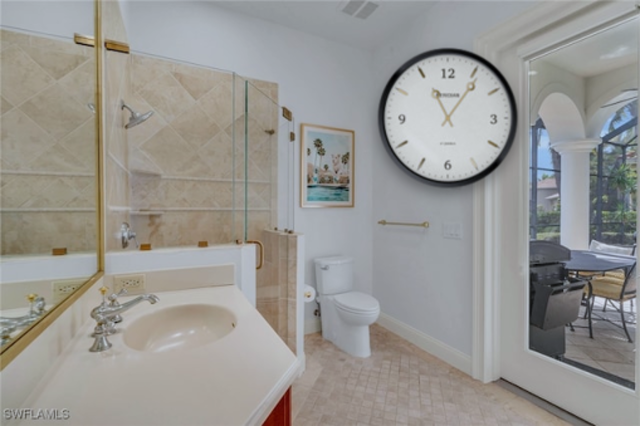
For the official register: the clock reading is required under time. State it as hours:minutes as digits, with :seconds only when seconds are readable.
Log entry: 11:06
